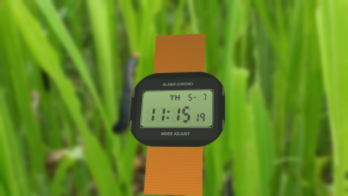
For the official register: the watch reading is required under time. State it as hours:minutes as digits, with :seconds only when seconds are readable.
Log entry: 11:15:19
